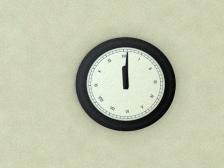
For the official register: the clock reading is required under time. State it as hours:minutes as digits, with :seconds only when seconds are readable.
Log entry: 12:01
